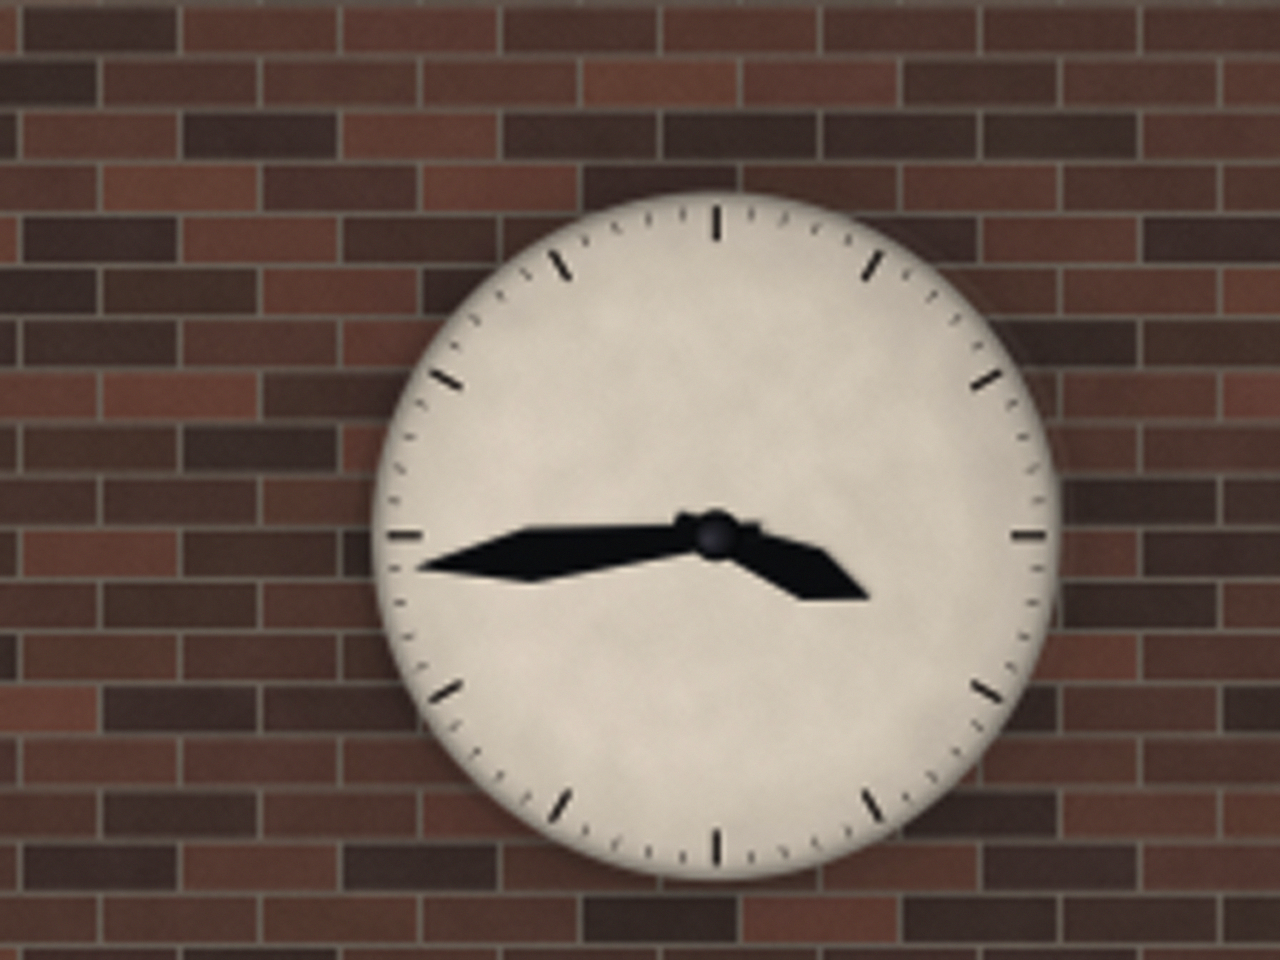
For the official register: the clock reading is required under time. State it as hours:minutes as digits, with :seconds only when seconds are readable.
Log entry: 3:44
